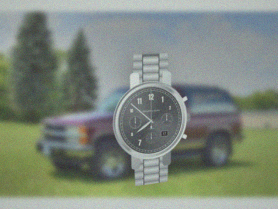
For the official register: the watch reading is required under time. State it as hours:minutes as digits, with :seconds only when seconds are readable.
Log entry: 7:52
